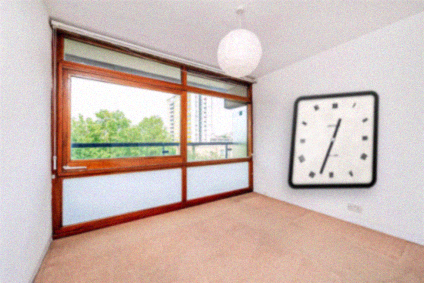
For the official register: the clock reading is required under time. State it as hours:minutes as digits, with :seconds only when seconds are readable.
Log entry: 12:33
